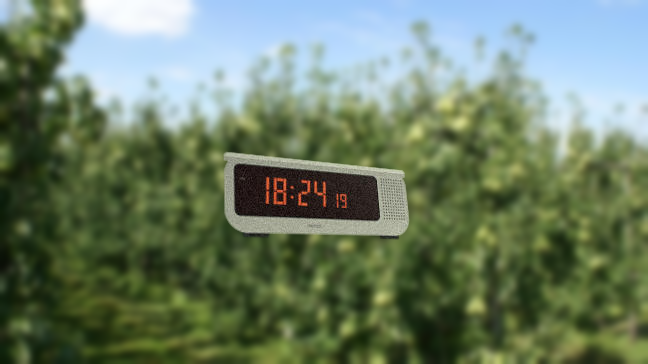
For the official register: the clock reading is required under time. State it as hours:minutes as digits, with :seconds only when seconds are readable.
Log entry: 18:24:19
